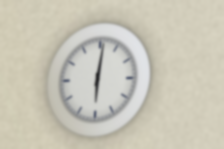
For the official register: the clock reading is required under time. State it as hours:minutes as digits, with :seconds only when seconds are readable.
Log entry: 6:01
